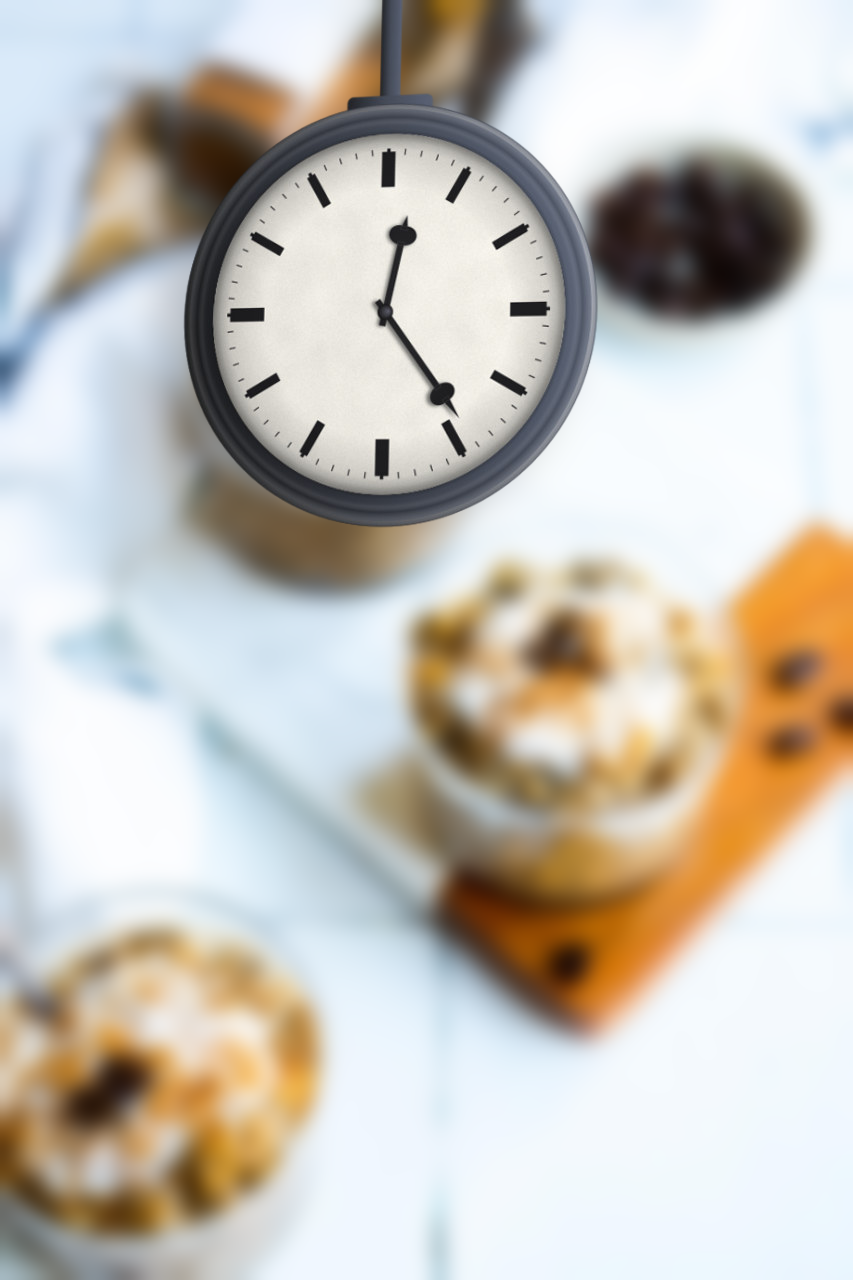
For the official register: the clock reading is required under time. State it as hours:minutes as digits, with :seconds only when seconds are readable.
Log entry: 12:24
